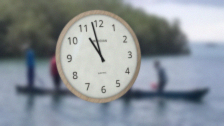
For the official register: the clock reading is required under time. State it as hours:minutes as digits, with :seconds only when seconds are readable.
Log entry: 10:58
